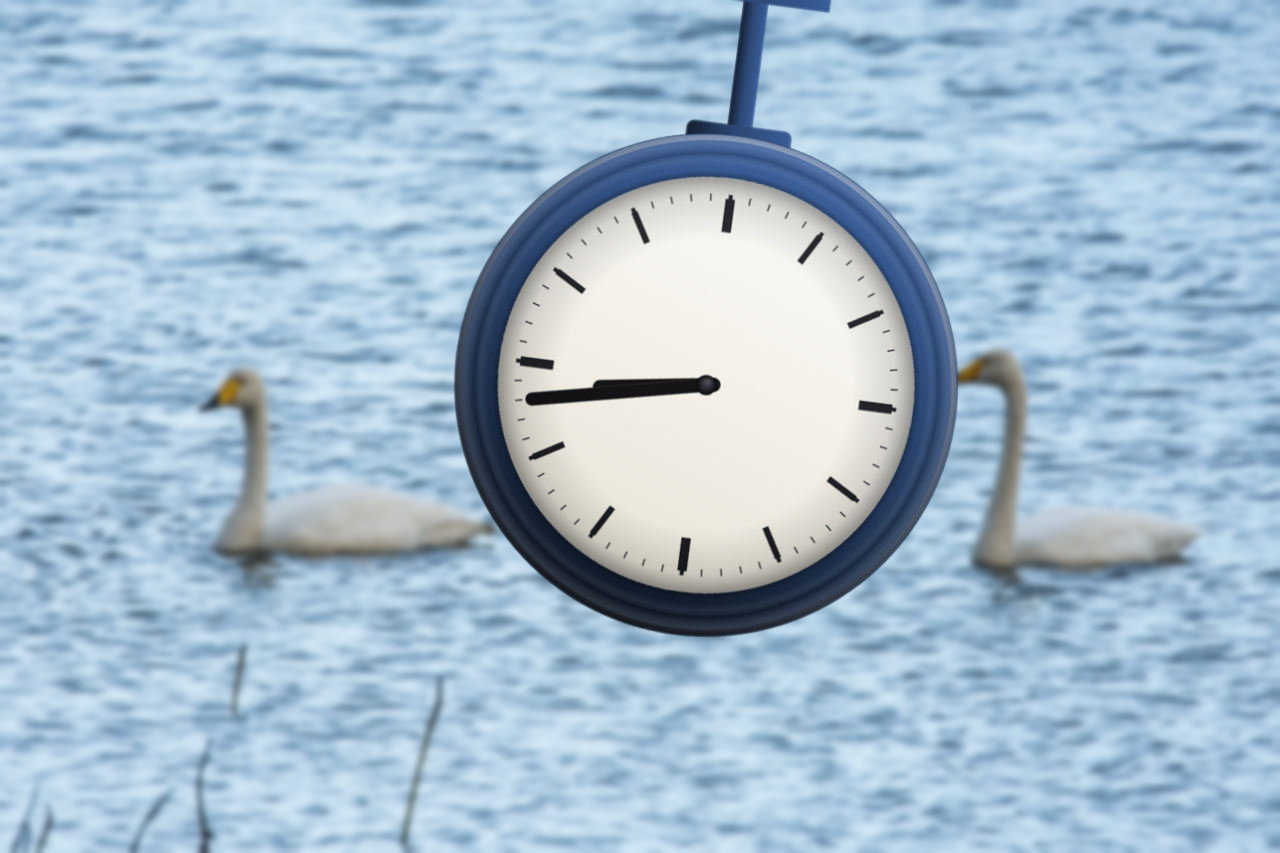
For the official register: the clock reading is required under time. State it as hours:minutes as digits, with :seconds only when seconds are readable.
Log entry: 8:43
